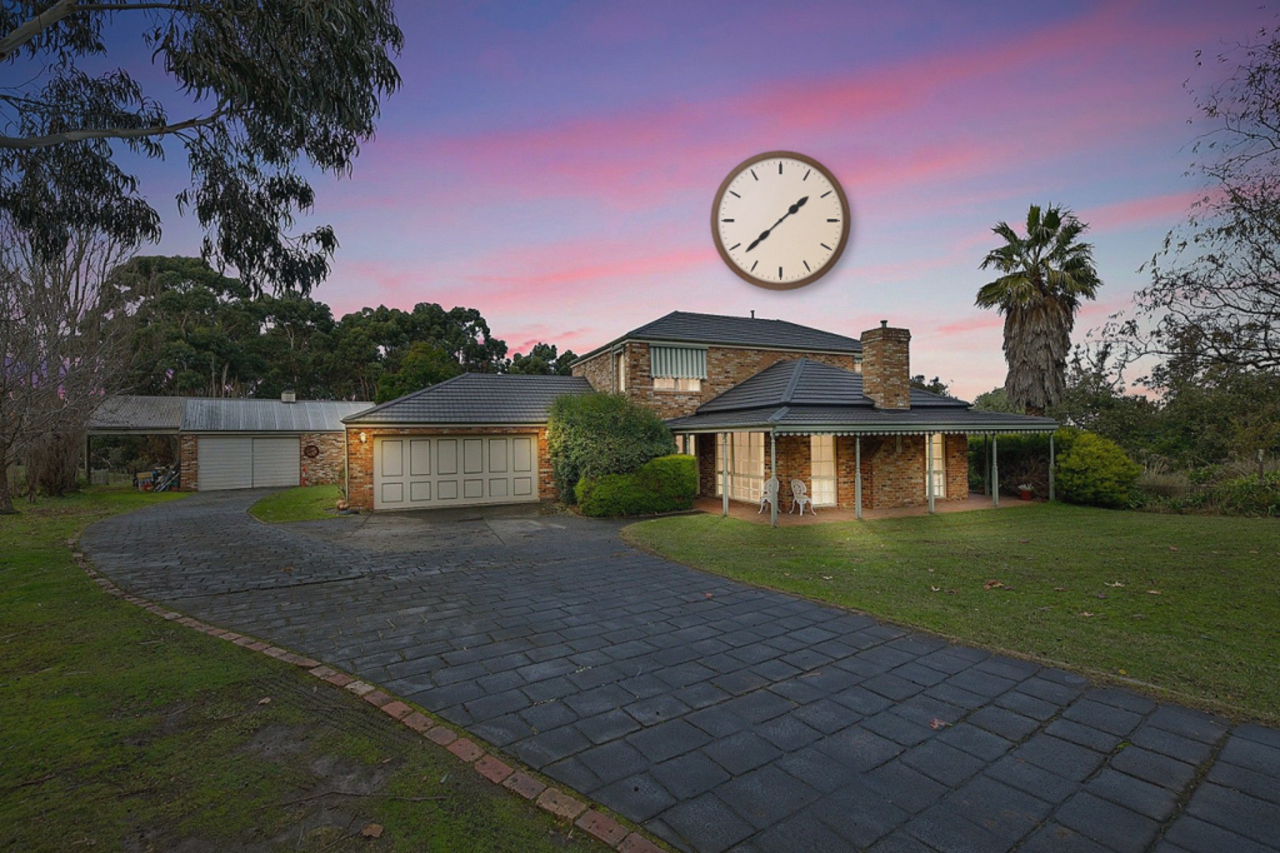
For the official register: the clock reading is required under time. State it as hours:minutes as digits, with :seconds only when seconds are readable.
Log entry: 1:38
